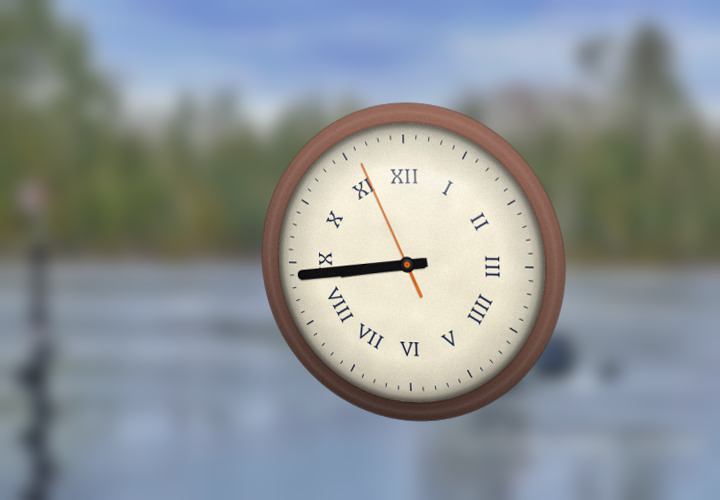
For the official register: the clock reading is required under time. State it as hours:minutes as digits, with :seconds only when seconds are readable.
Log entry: 8:43:56
